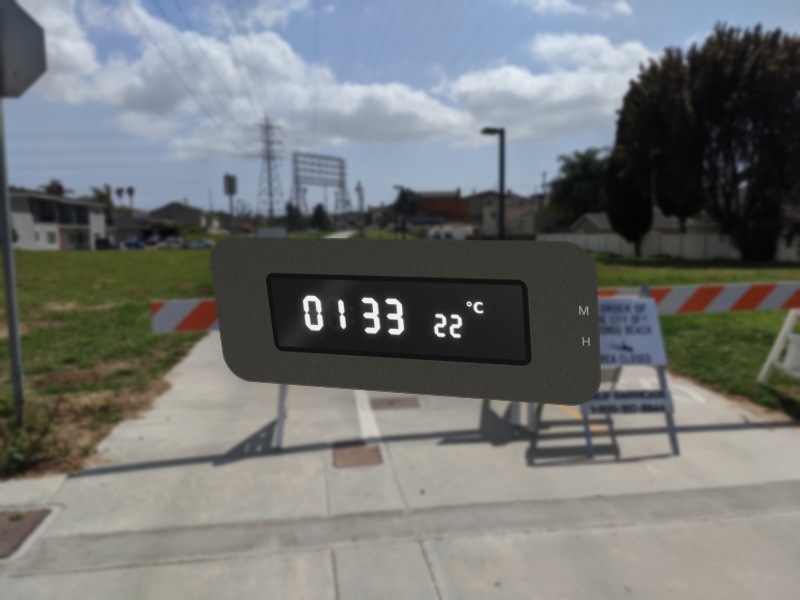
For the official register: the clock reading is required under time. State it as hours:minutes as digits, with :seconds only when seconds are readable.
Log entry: 1:33
